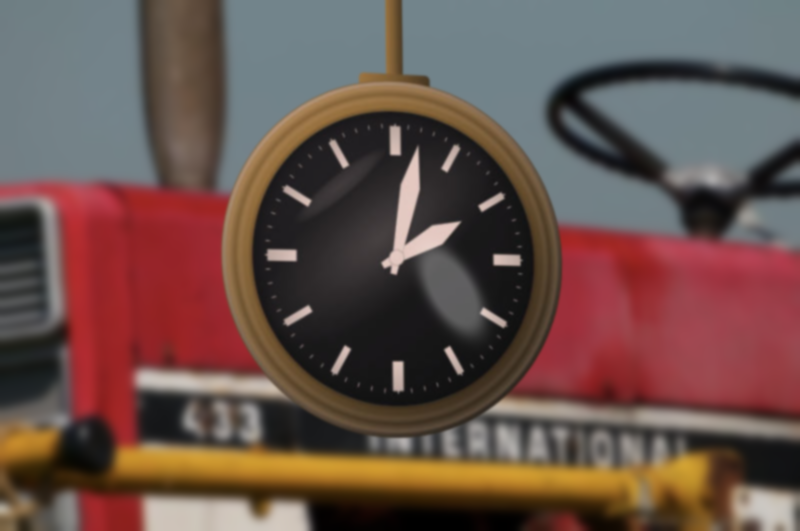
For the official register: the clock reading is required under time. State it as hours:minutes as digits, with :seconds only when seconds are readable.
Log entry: 2:02
